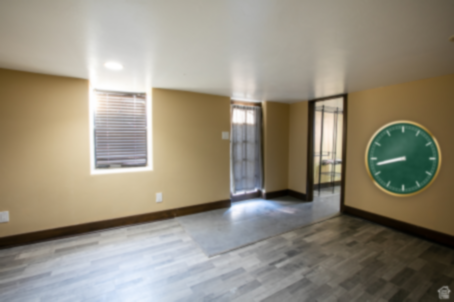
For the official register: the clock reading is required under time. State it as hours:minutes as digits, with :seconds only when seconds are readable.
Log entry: 8:43
